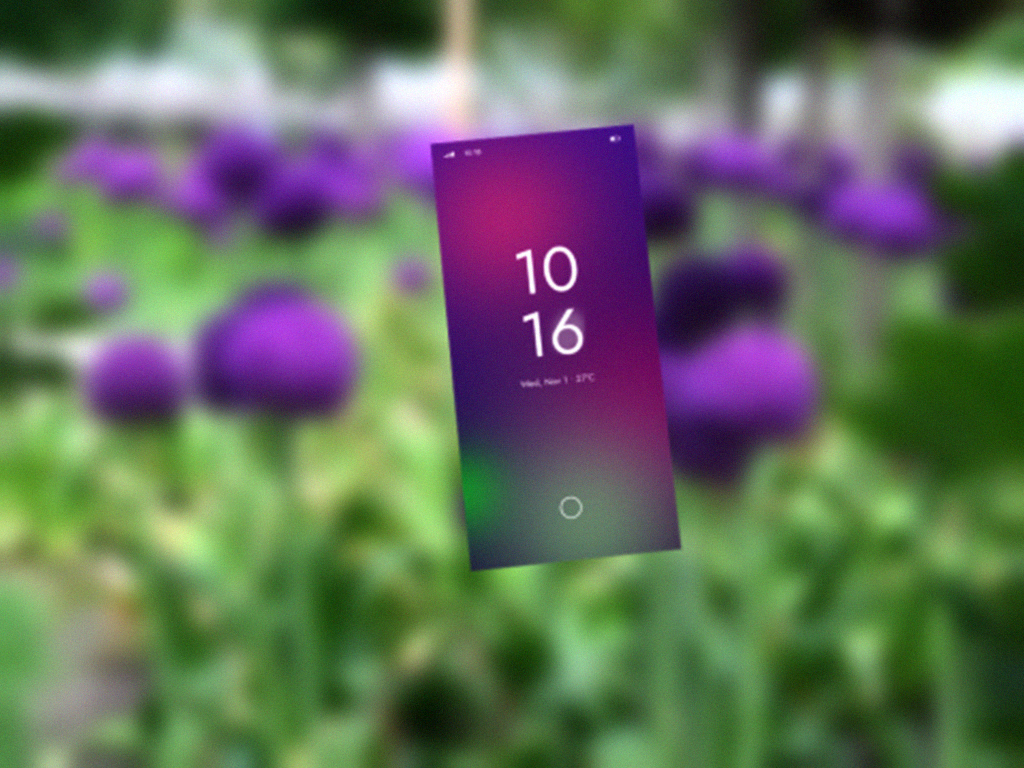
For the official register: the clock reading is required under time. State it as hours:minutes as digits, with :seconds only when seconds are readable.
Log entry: 10:16
